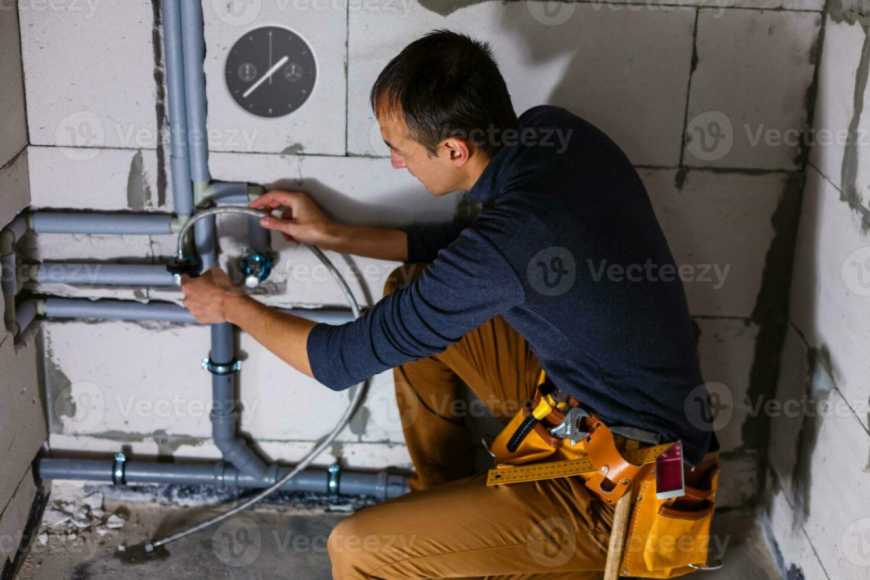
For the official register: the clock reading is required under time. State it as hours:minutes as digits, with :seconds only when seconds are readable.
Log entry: 1:38
